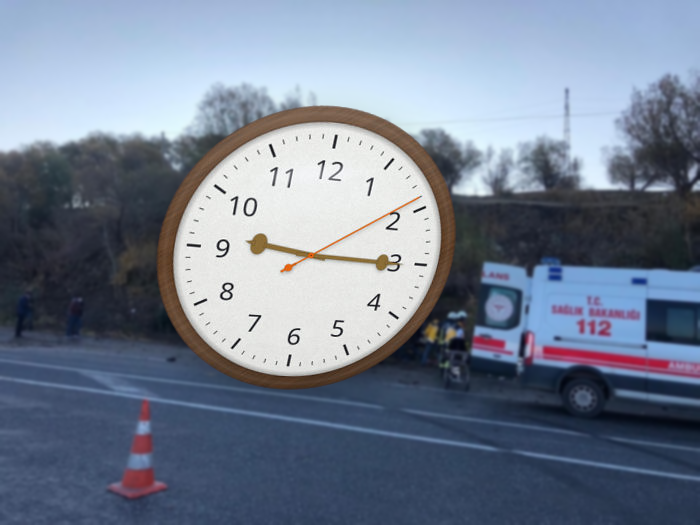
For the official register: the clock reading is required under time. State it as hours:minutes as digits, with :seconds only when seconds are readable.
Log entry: 9:15:09
